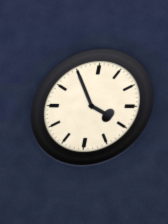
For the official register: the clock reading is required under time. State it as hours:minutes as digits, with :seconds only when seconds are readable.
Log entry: 3:55
